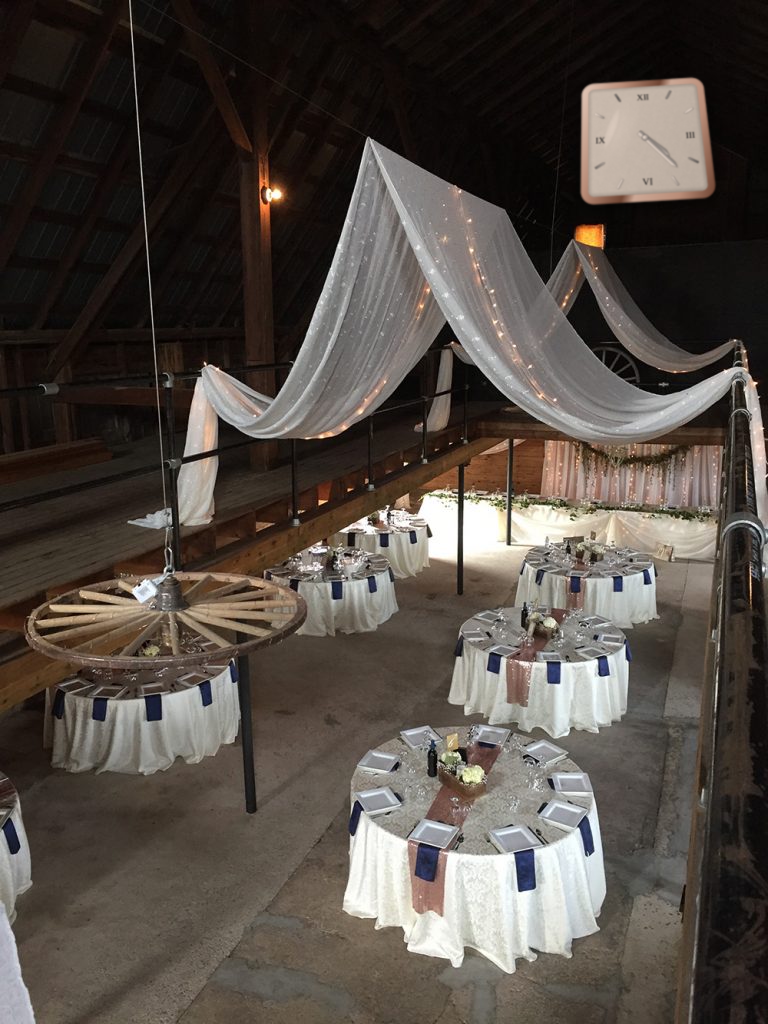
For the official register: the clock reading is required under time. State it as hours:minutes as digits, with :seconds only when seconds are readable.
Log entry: 4:23
